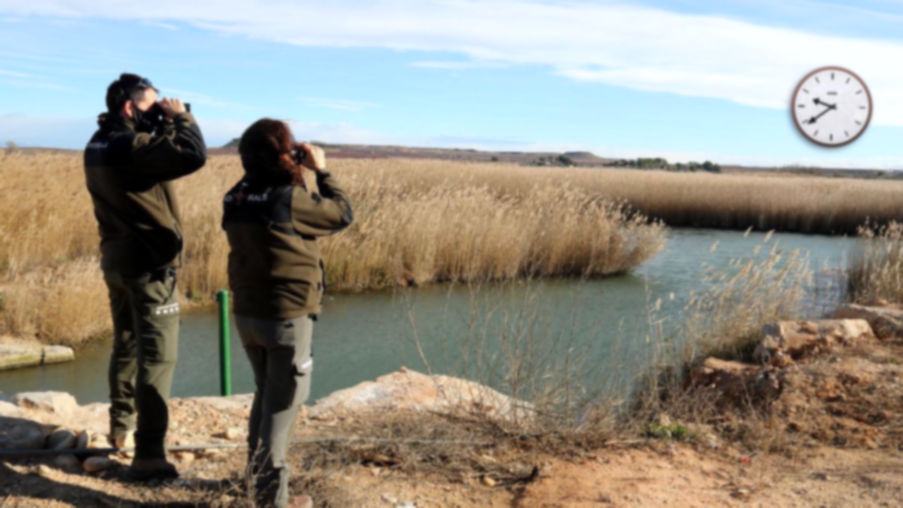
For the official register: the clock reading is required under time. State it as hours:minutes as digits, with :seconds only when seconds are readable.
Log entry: 9:39
